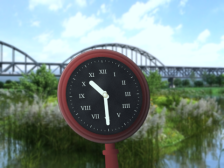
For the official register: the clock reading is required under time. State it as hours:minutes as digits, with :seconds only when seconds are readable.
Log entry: 10:30
